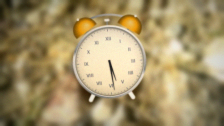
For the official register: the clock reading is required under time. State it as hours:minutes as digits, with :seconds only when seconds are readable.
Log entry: 5:29
